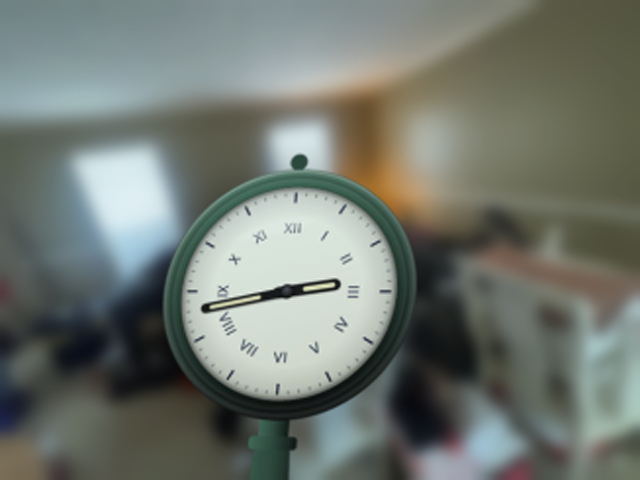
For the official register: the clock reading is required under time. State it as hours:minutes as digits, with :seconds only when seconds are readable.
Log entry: 2:43
